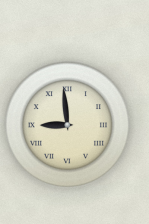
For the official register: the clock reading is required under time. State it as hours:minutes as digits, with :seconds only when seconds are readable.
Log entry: 8:59
